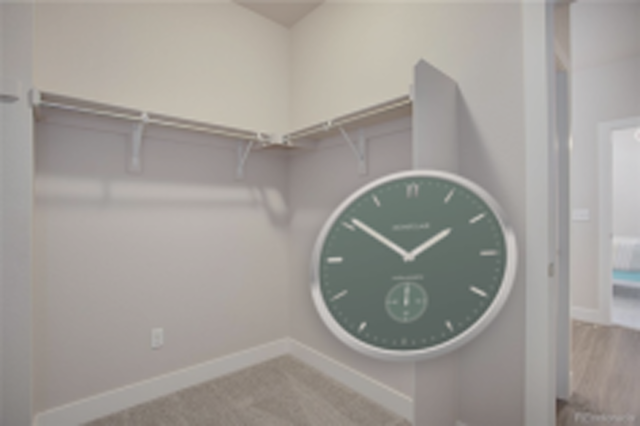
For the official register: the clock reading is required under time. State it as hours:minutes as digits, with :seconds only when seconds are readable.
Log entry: 1:51
